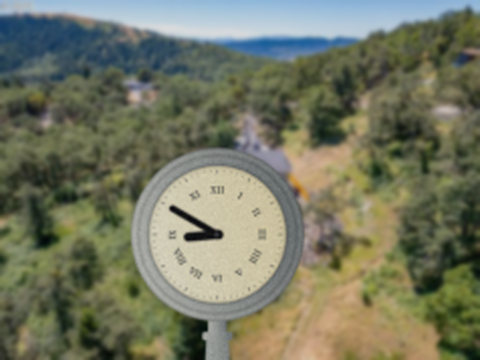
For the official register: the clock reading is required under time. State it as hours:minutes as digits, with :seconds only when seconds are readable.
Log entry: 8:50
